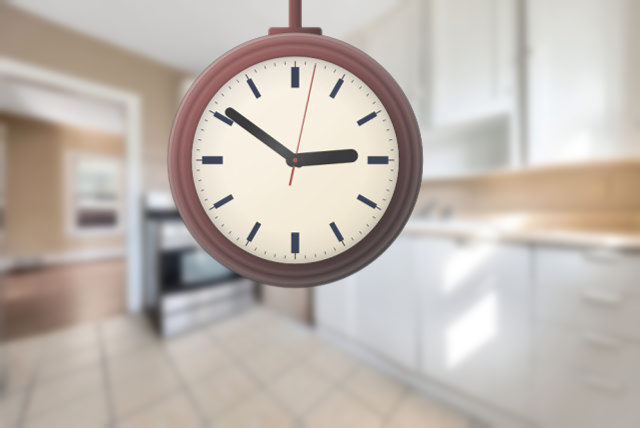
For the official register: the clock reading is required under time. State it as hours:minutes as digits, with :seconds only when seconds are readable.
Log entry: 2:51:02
